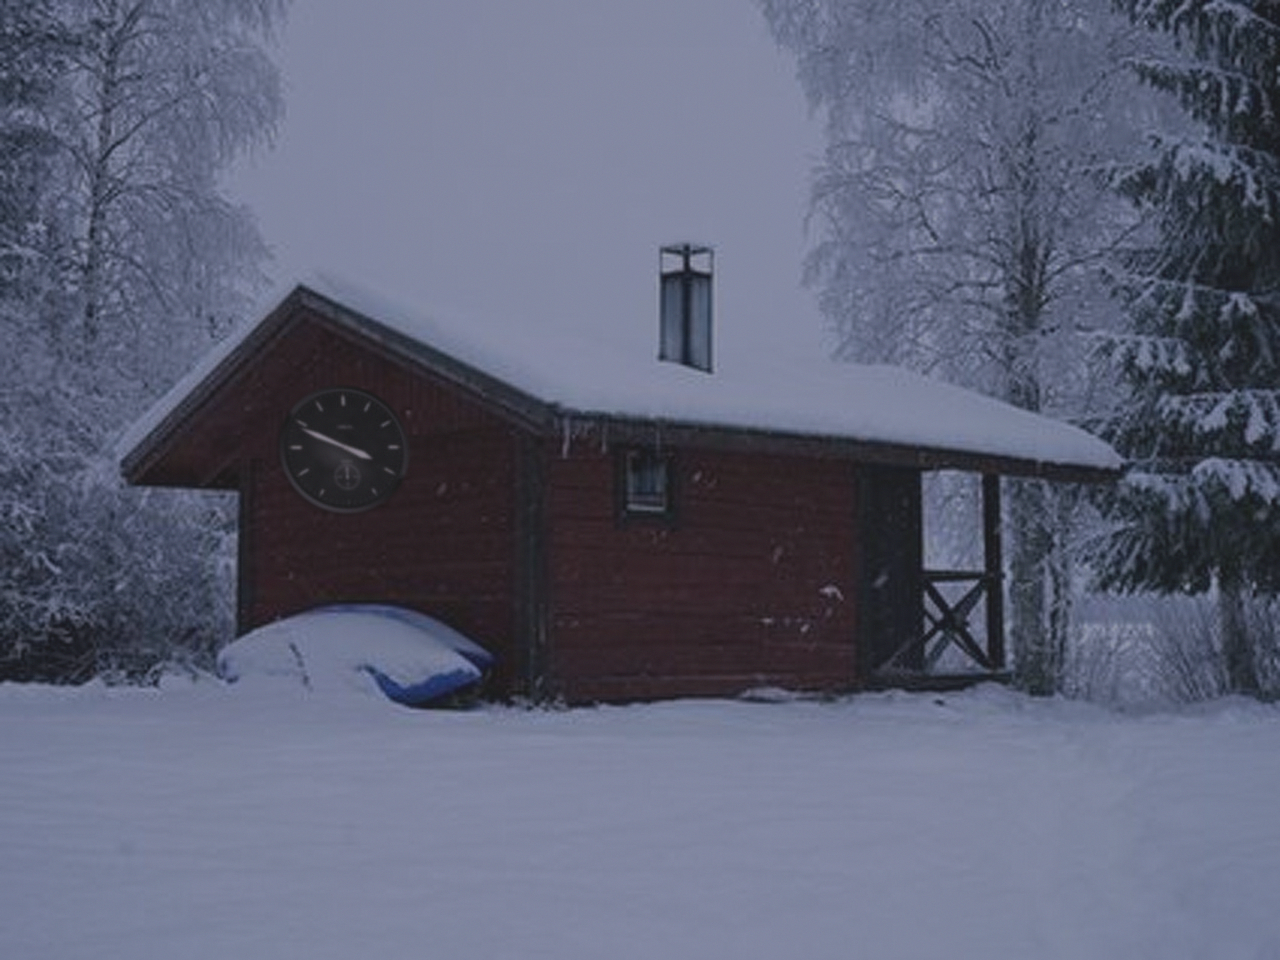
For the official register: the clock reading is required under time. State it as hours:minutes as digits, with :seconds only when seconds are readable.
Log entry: 3:49
